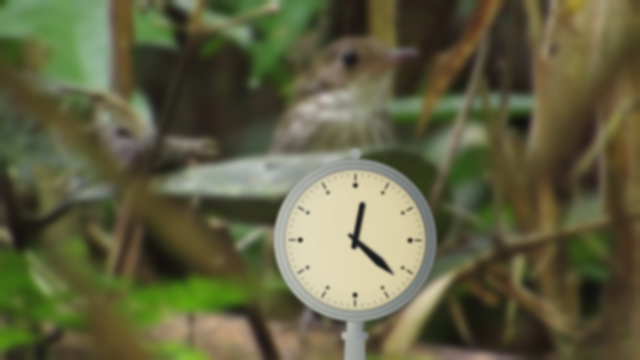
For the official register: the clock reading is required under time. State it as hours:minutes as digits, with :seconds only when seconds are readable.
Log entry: 12:22
